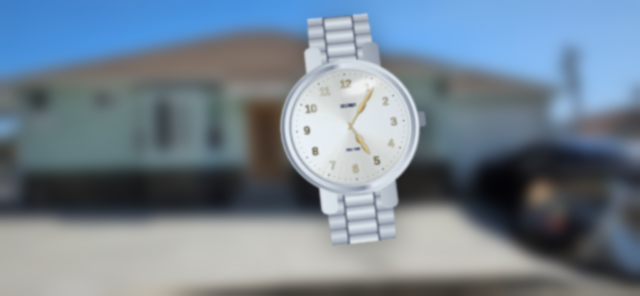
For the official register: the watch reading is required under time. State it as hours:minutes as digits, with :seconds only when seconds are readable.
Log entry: 5:06
